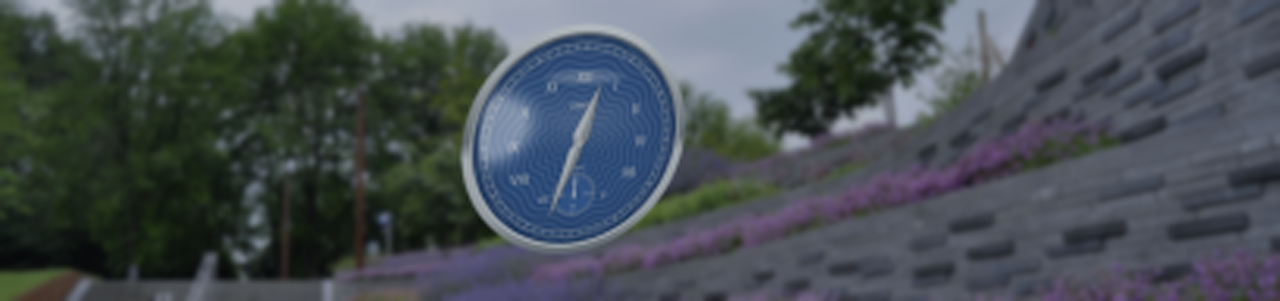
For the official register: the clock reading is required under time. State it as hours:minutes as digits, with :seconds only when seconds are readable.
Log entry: 12:33
